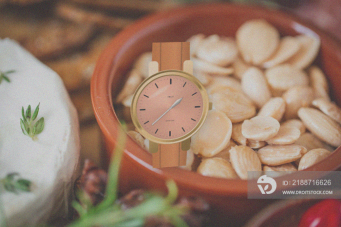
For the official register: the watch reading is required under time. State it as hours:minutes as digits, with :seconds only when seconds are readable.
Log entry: 1:38
